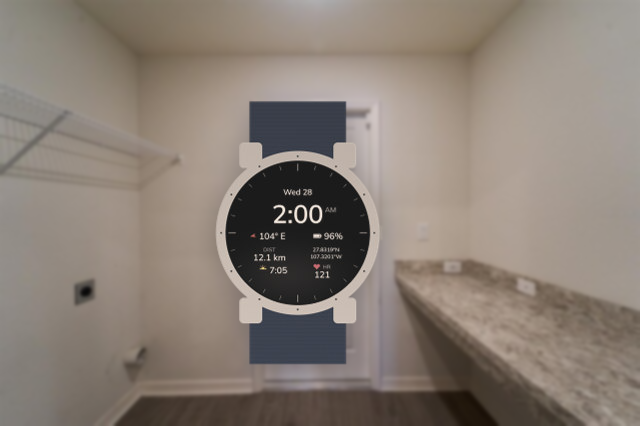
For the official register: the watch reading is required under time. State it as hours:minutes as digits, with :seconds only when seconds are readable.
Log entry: 2:00
